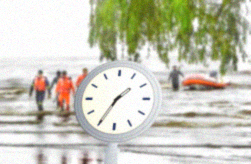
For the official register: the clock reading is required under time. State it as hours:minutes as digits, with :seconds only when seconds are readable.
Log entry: 1:35
